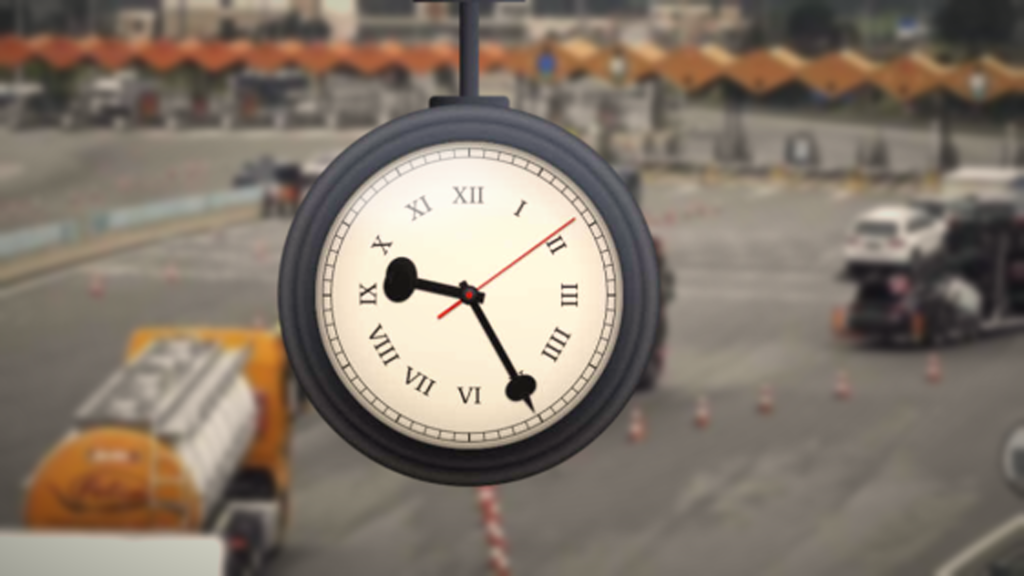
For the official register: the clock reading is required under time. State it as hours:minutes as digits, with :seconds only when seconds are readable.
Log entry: 9:25:09
